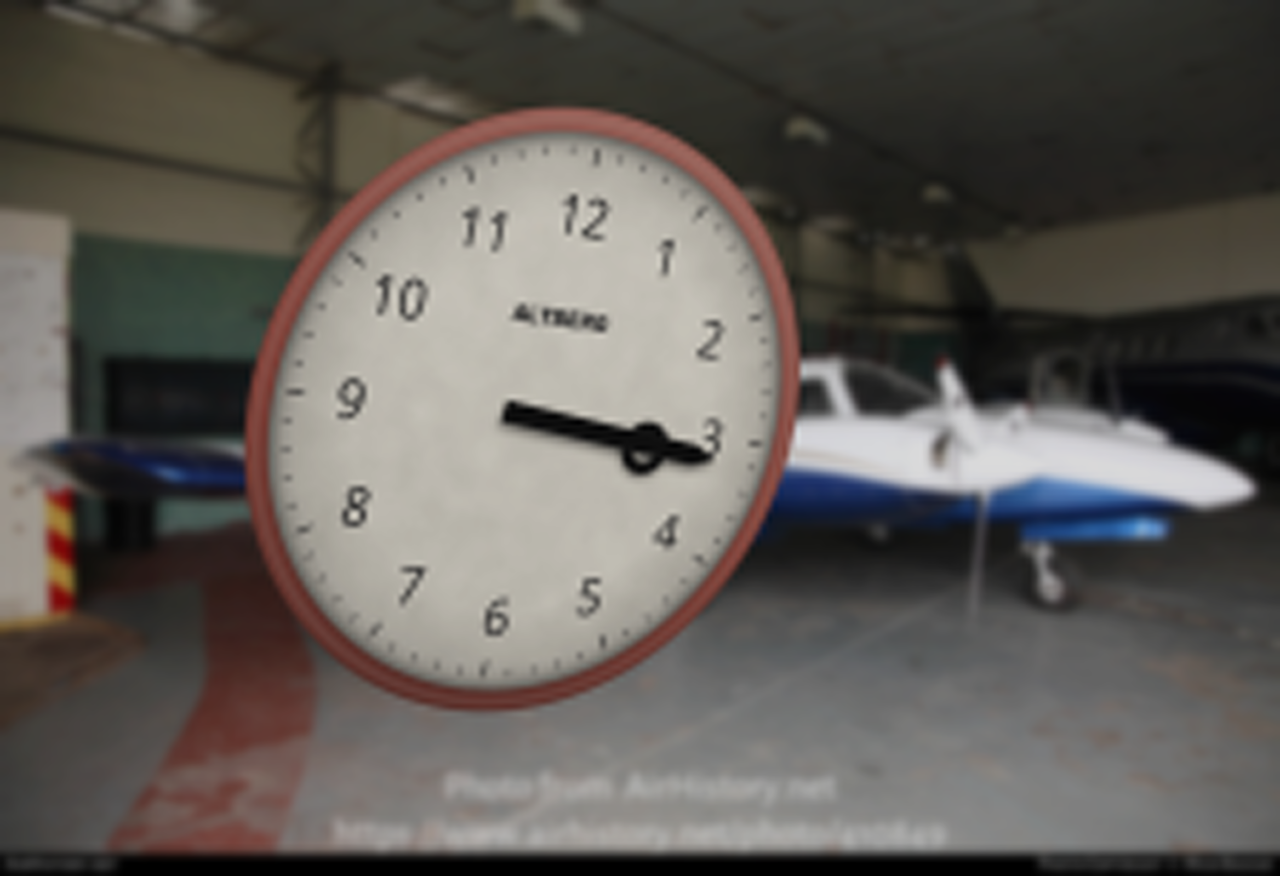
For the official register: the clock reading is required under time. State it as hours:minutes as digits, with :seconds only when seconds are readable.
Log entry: 3:16
